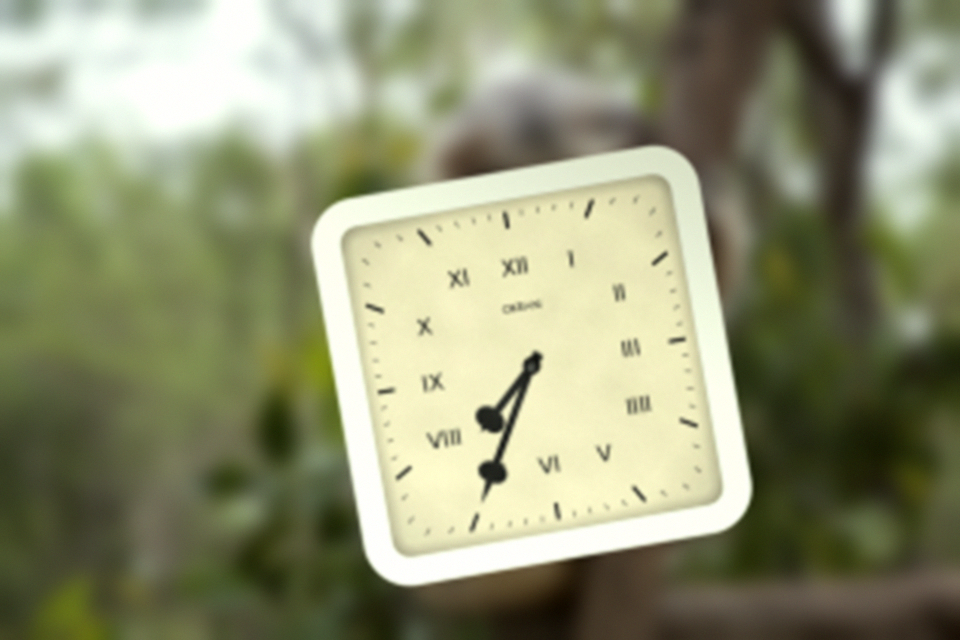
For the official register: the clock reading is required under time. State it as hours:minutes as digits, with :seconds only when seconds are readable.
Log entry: 7:35
